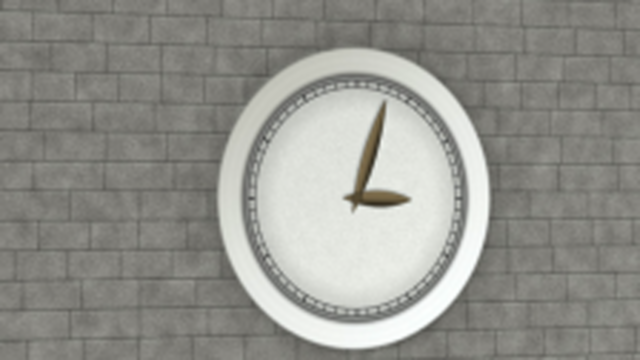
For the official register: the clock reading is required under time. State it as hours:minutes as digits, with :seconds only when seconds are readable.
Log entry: 3:03
